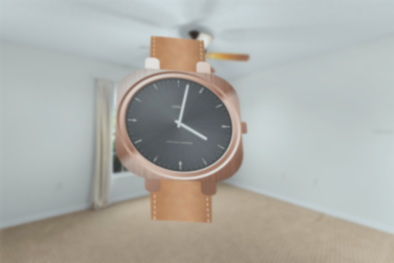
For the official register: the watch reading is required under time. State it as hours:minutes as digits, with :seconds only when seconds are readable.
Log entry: 4:02
